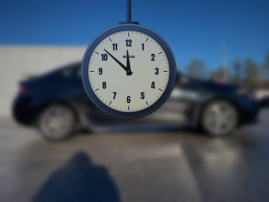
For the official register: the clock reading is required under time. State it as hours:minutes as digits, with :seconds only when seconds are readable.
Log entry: 11:52
